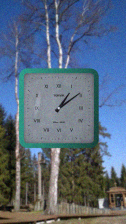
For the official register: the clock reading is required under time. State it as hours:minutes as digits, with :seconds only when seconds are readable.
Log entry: 1:09
